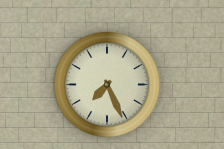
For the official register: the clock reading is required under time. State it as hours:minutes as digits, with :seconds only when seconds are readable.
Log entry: 7:26
